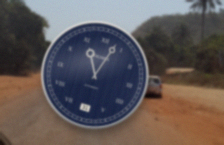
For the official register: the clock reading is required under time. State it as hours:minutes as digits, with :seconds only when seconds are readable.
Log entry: 11:03
